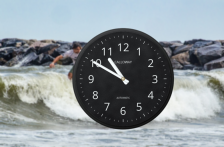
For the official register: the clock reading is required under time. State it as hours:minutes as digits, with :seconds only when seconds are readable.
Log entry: 10:50
